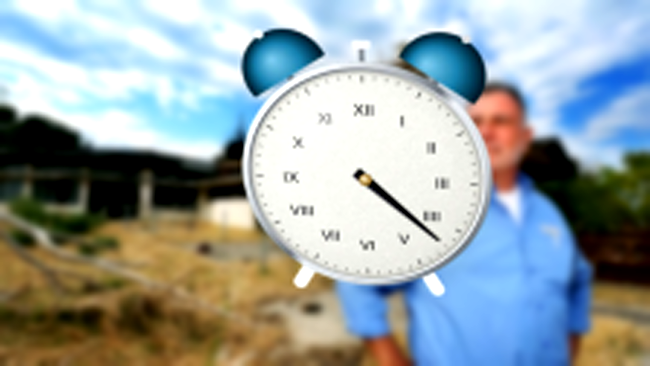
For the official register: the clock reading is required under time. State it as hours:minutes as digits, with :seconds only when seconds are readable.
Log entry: 4:22
